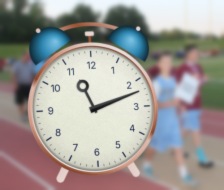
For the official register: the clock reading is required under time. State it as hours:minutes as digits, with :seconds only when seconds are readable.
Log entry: 11:12
